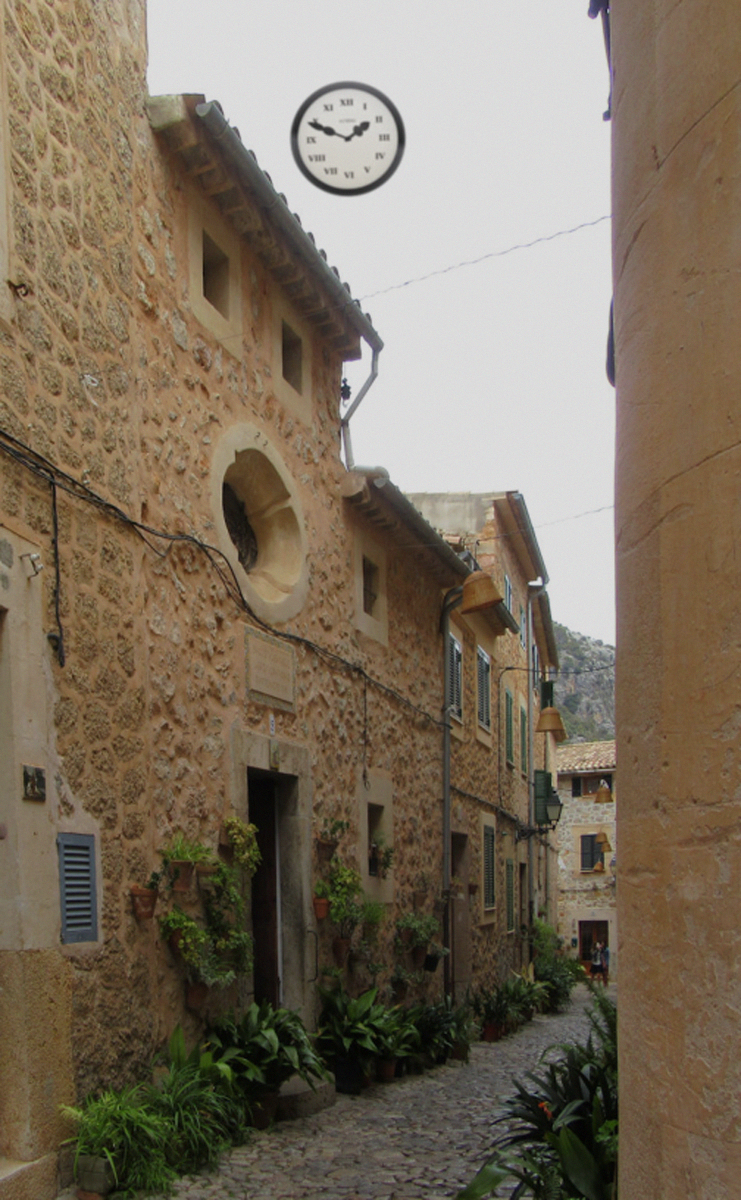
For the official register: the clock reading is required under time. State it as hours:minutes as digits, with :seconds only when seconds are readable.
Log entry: 1:49
